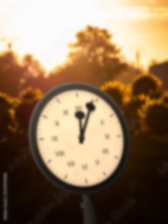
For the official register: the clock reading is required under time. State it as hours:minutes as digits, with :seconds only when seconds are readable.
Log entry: 12:04
